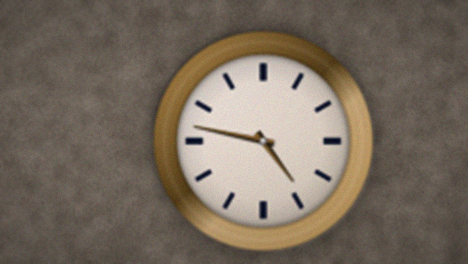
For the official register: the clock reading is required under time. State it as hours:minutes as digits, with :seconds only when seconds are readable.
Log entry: 4:47
